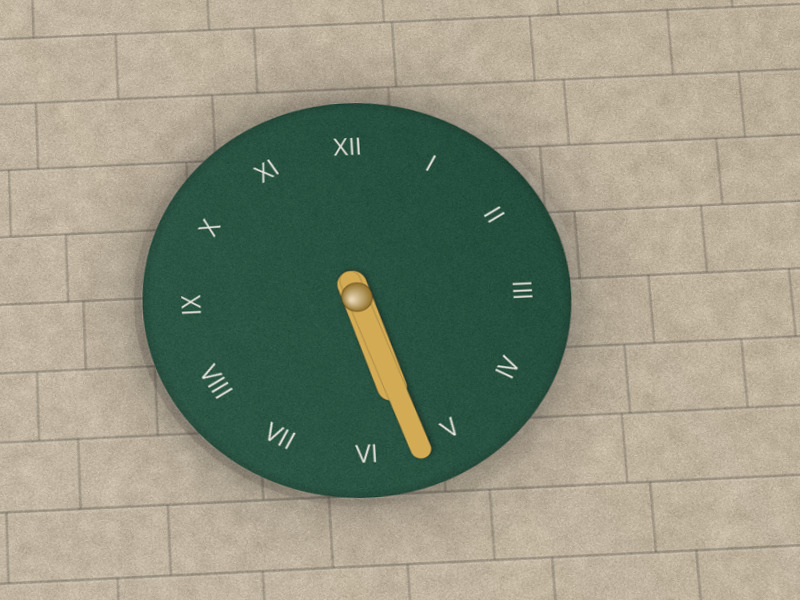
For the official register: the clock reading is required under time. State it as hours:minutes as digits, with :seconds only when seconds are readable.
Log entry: 5:27
